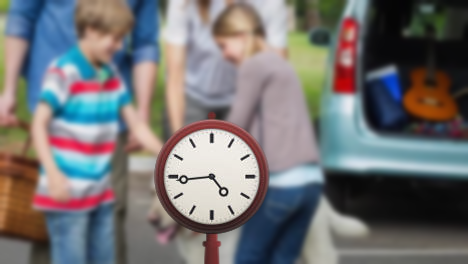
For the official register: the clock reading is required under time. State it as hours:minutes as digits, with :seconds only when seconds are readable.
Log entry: 4:44
